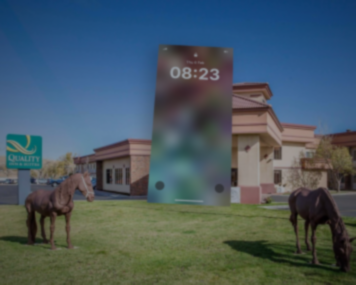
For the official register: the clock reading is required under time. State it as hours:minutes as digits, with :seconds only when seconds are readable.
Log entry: 8:23
